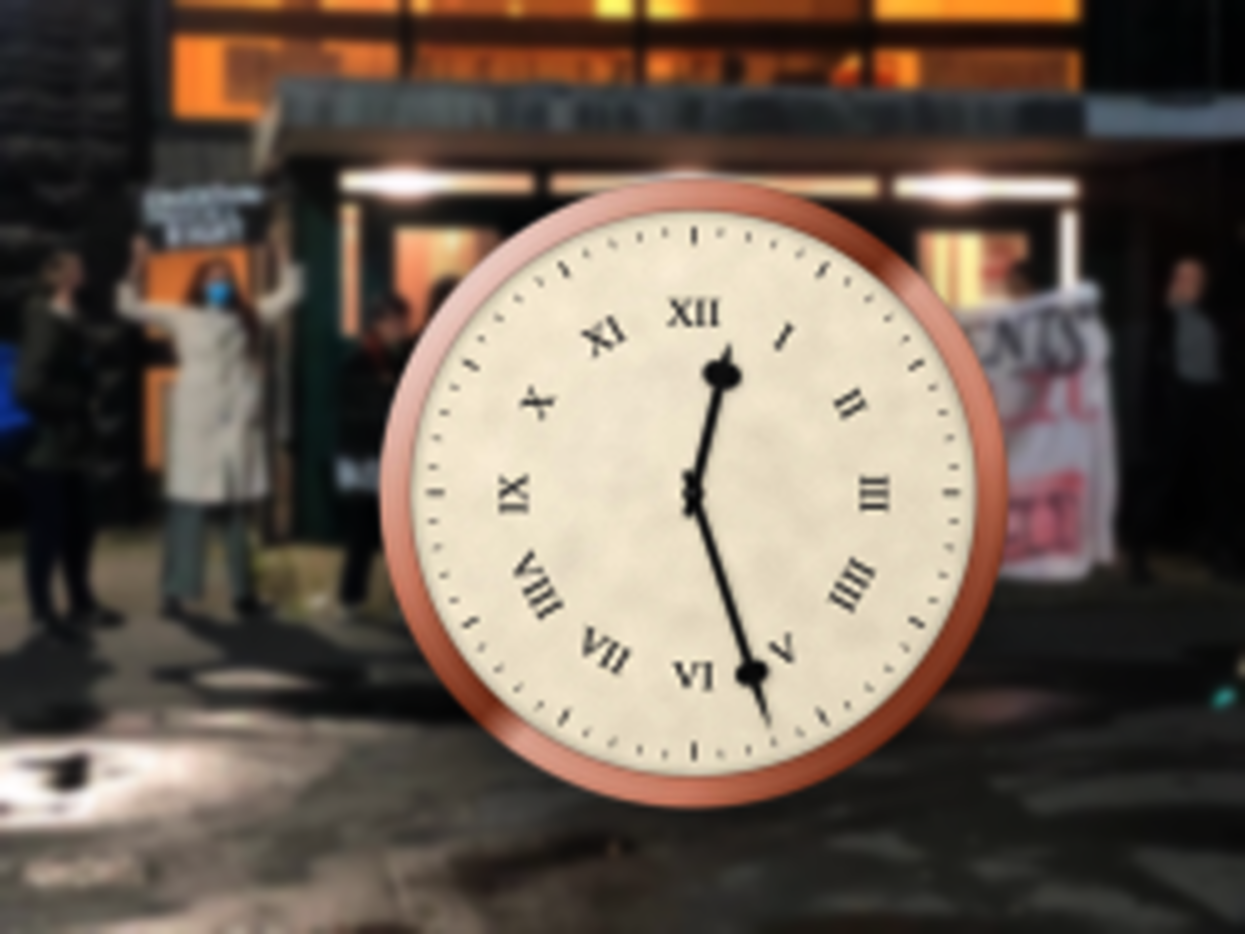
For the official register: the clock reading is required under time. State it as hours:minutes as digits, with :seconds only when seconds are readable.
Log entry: 12:27
